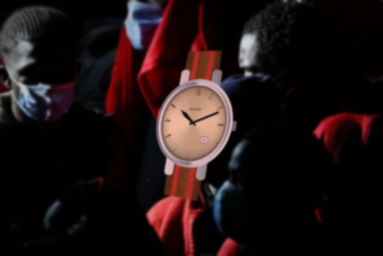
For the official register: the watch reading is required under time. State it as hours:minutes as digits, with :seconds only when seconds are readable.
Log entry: 10:11
